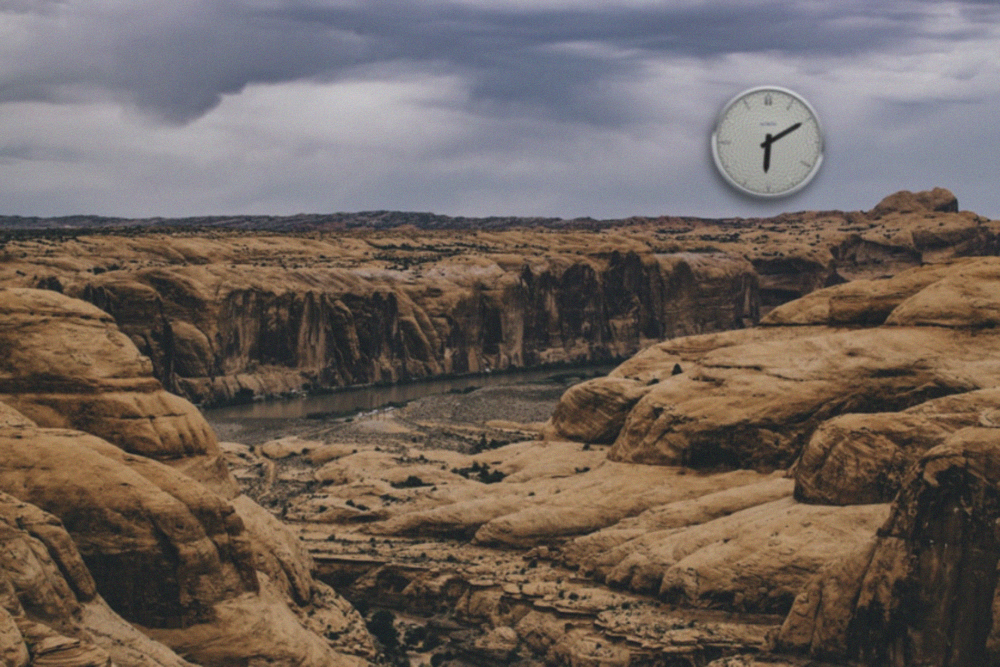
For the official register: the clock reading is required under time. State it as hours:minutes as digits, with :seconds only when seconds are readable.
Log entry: 6:10
